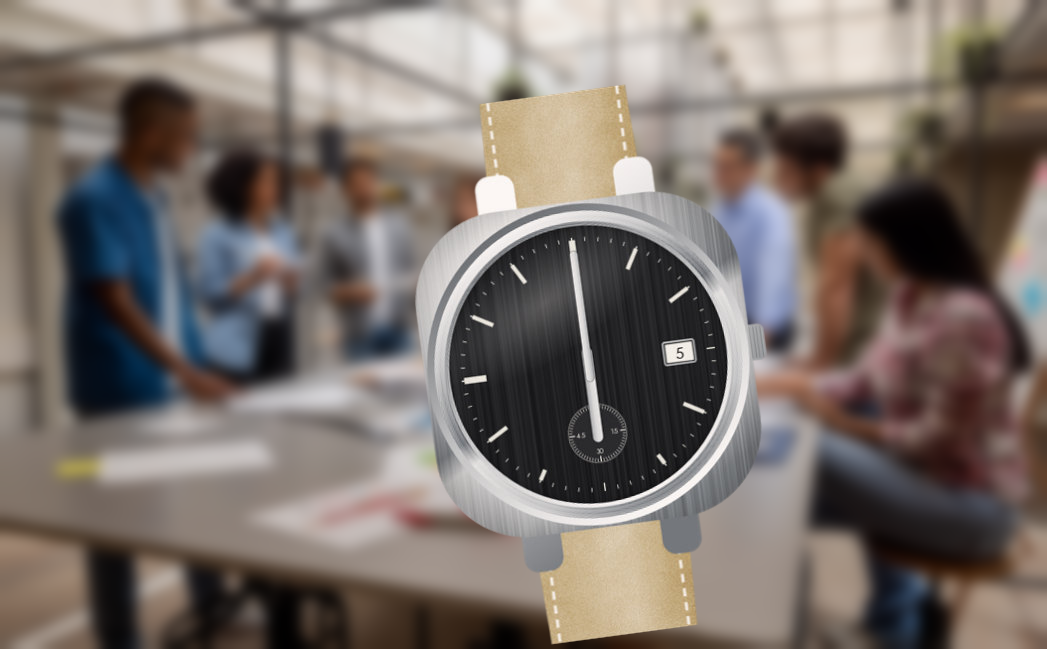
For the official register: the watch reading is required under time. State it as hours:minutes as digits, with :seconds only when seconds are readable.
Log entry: 6:00
